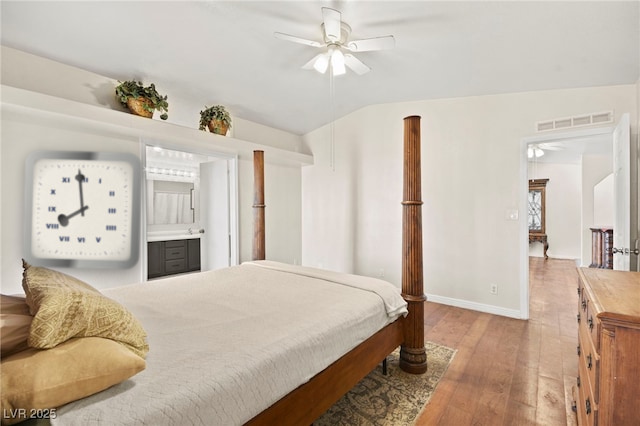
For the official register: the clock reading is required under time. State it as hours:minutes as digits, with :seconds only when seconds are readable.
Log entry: 7:59
